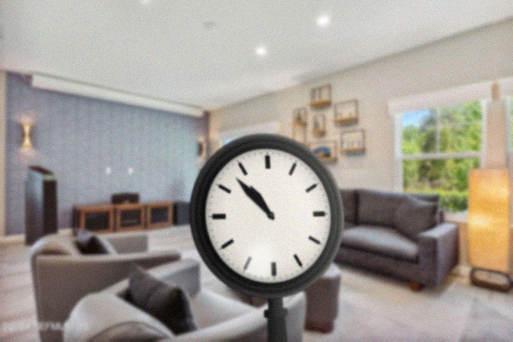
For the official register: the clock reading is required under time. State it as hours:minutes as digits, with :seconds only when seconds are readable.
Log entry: 10:53
